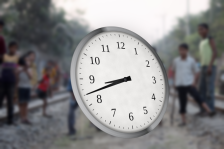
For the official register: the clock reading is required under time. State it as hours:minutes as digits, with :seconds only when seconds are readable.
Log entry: 8:42
